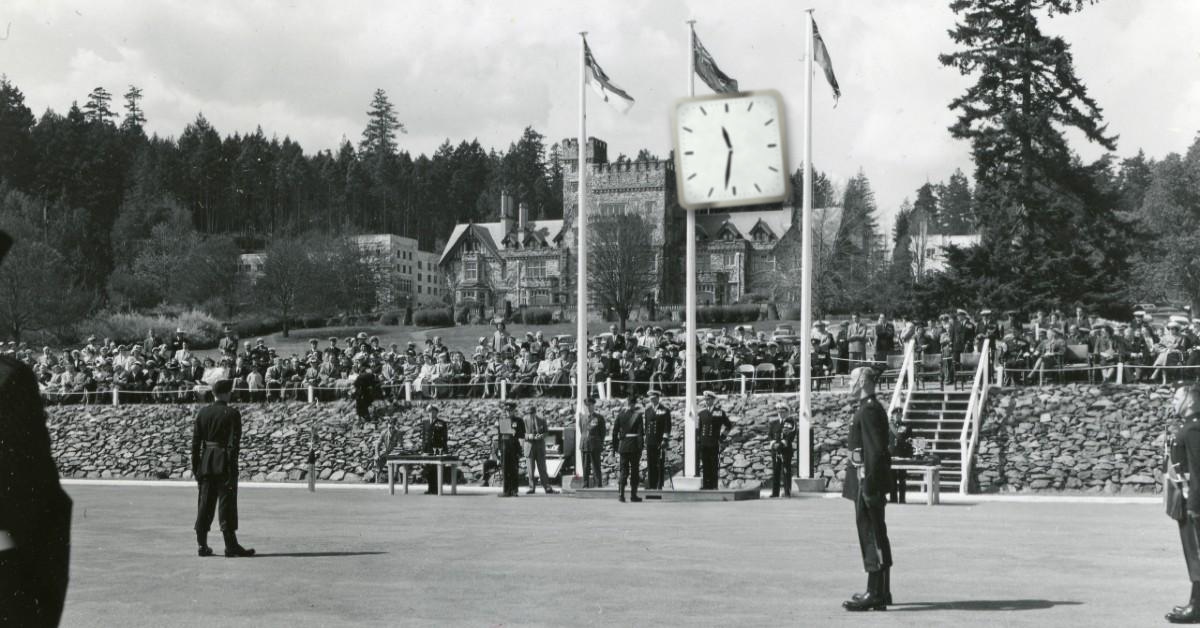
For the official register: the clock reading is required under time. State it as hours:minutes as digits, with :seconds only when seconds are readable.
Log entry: 11:32
